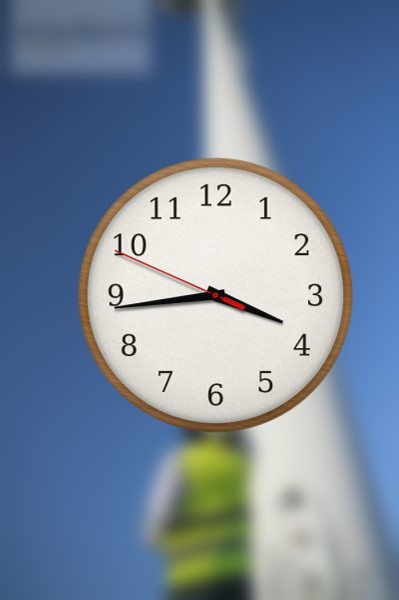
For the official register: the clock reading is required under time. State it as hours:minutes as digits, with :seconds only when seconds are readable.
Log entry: 3:43:49
